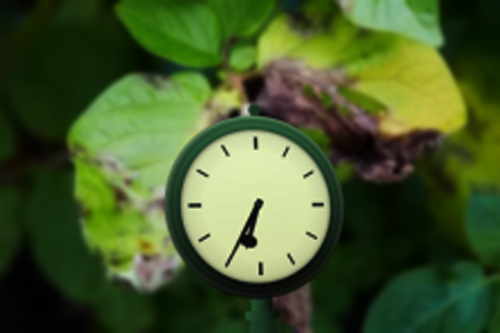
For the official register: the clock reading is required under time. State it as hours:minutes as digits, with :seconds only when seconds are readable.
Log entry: 6:35
